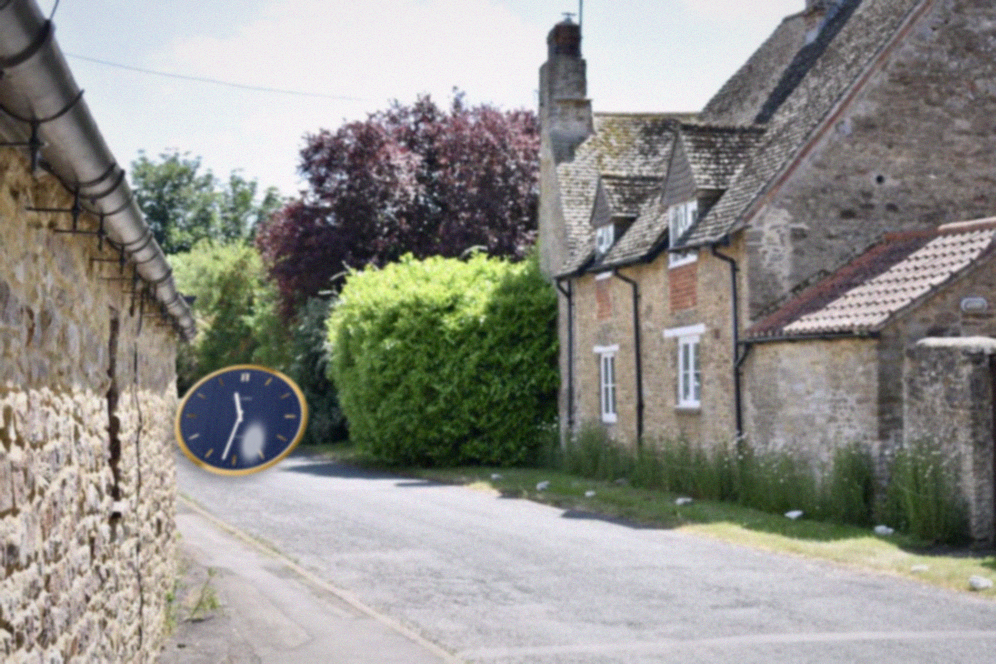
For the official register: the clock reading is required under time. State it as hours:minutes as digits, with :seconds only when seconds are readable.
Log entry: 11:32
